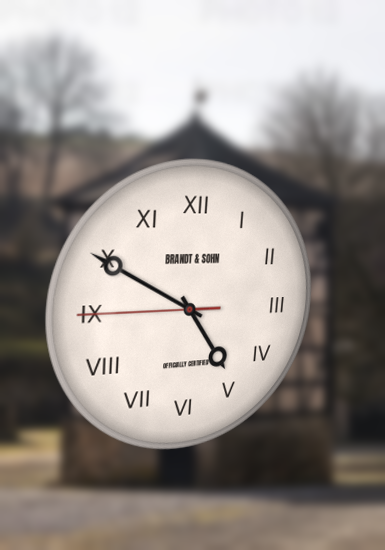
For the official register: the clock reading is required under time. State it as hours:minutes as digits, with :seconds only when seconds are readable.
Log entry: 4:49:45
